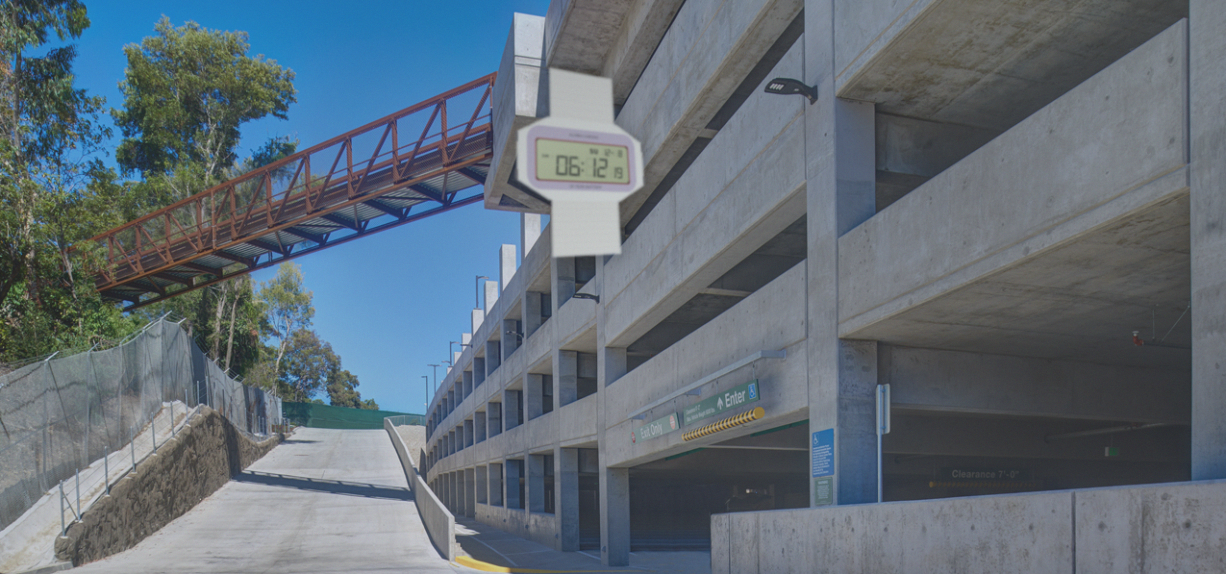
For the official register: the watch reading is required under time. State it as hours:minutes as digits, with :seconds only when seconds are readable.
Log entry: 6:12
